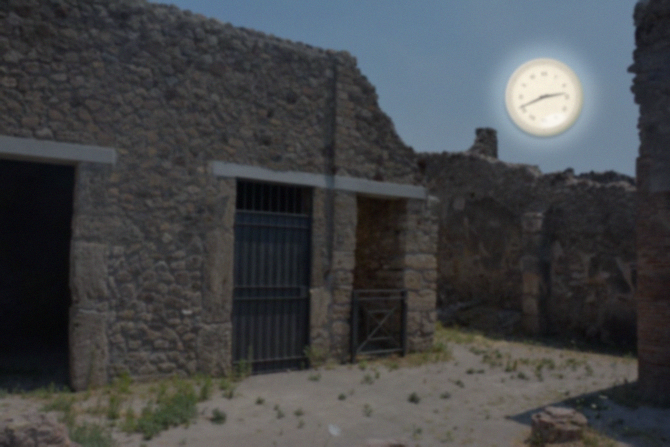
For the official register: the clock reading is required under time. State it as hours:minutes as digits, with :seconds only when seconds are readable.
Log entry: 2:41
